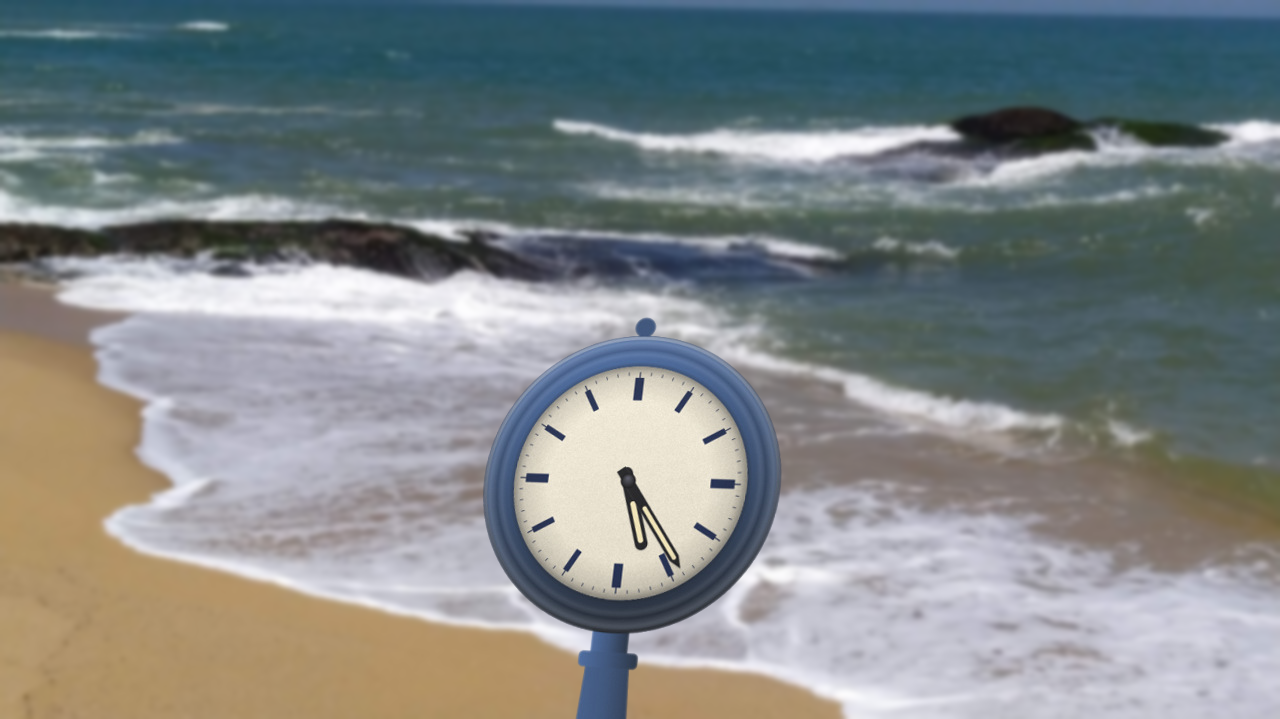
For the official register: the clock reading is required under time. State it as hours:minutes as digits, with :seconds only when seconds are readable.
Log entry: 5:24
